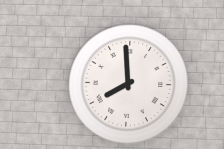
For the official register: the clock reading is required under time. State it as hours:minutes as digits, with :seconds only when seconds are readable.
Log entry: 7:59
